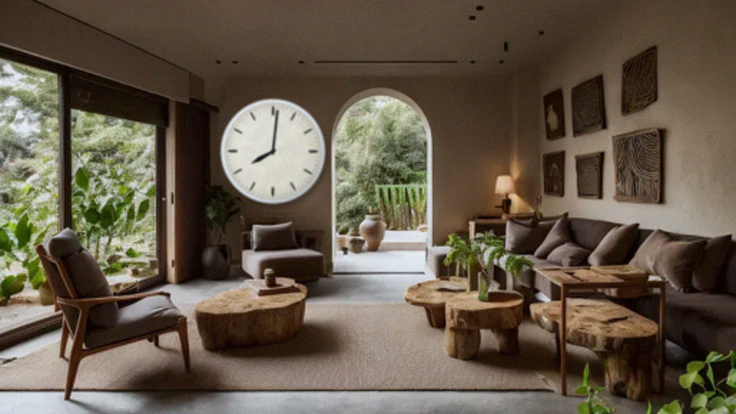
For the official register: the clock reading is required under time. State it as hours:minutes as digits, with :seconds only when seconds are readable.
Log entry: 8:01
